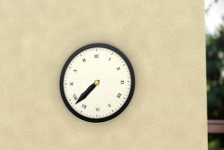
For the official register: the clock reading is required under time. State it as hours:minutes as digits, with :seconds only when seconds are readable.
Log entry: 7:38
